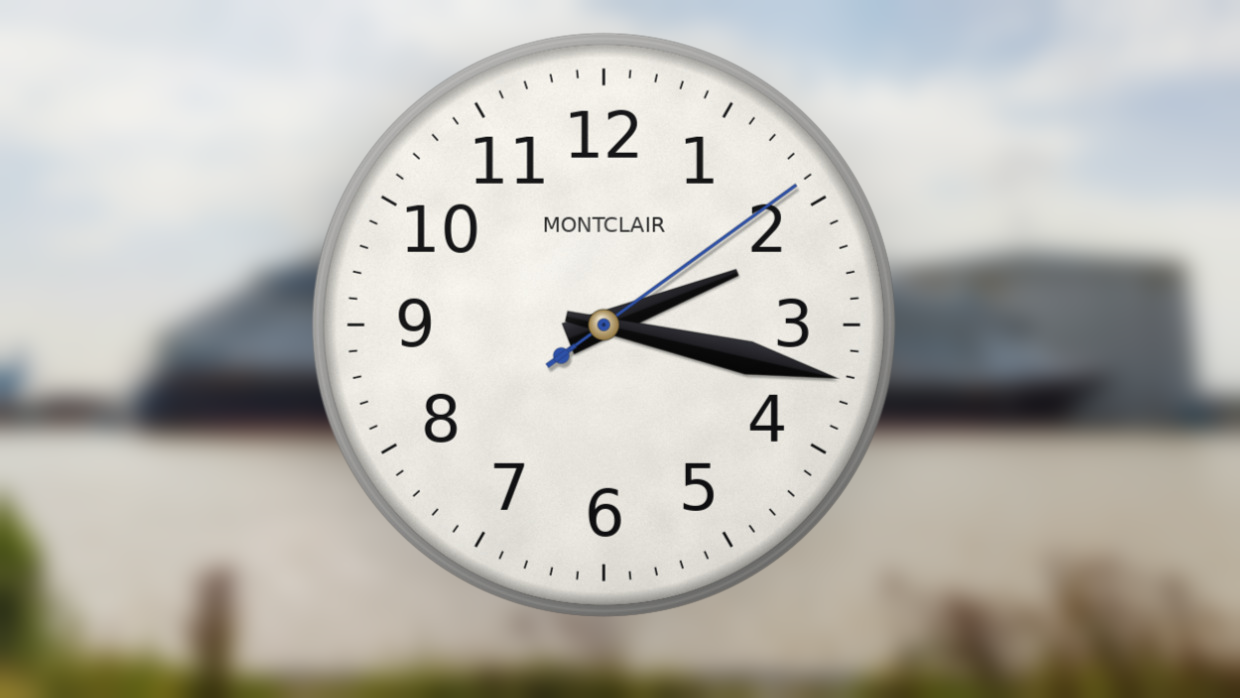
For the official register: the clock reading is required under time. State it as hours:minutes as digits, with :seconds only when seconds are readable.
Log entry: 2:17:09
